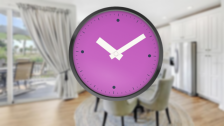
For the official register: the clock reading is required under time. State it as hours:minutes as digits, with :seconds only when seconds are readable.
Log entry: 10:09
